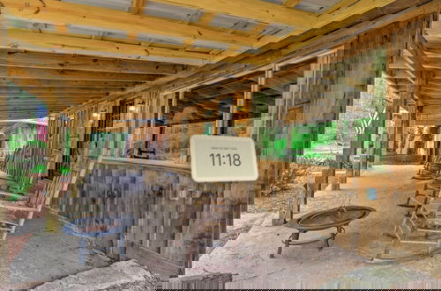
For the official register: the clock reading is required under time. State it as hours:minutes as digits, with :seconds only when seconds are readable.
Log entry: 11:18
